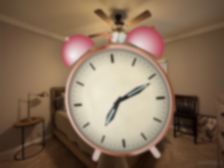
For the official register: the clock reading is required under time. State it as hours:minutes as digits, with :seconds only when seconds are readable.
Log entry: 7:11
